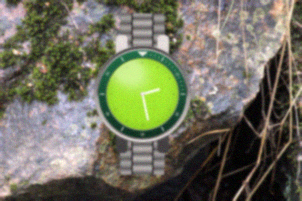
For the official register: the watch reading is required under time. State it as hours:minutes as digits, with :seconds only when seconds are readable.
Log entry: 2:28
